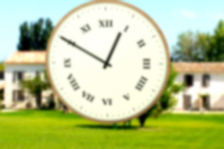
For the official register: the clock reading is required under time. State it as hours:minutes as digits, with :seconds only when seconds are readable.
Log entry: 12:50
